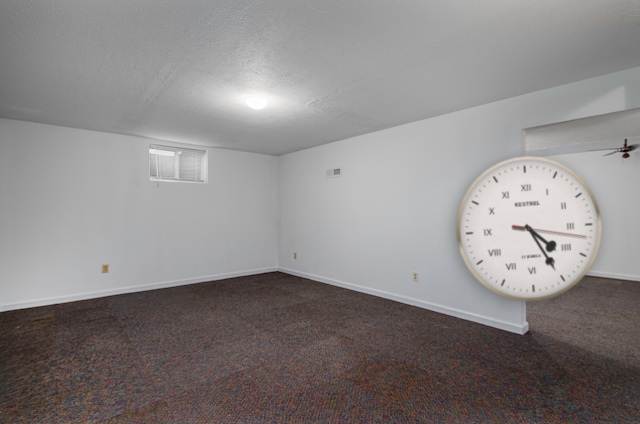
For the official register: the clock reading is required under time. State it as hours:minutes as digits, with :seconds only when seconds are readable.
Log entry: 4:25:17
